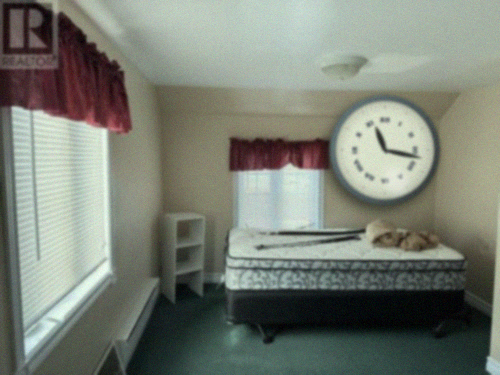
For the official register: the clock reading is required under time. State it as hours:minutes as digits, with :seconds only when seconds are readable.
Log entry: 11:17
